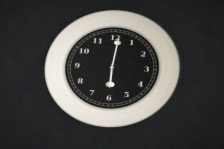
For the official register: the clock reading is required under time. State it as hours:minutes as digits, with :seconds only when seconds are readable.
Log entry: 6:01
